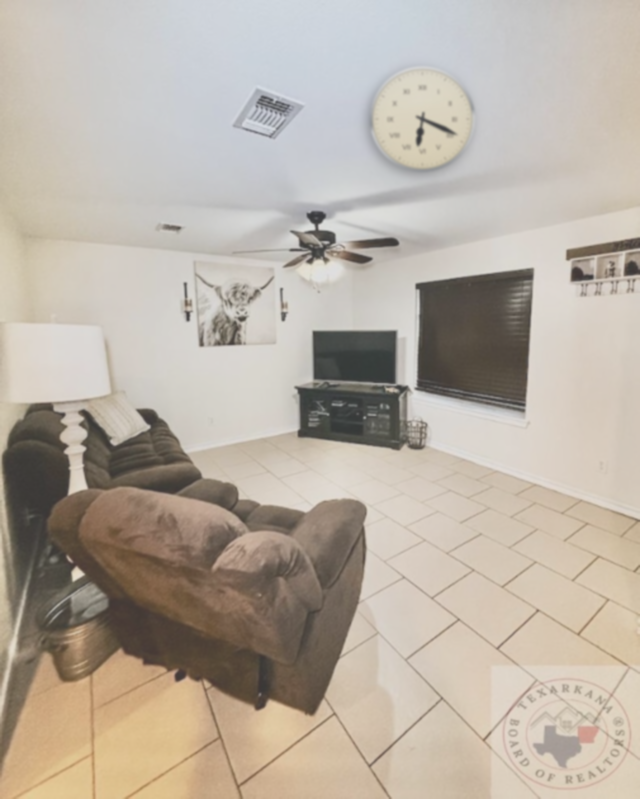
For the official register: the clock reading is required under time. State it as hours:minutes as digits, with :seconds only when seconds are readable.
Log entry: 6:19
